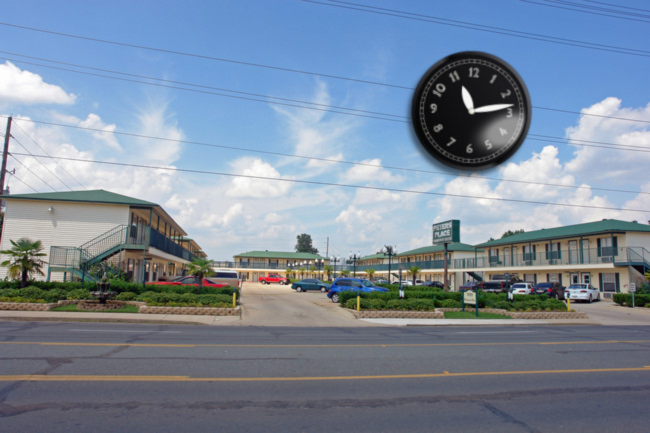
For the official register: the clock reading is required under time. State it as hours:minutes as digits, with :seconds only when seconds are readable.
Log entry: 11:13
